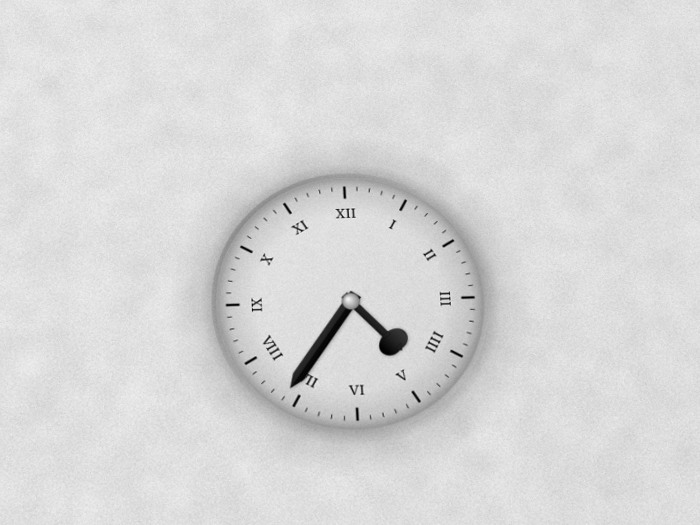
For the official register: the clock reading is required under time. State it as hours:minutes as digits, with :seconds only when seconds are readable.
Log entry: 4:36
